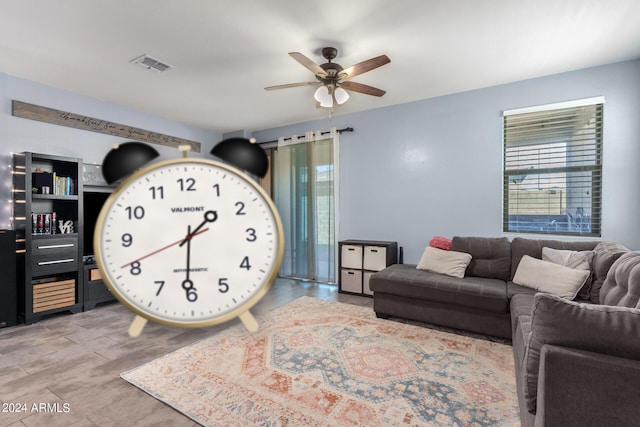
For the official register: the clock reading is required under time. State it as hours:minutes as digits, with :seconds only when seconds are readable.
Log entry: 1:30:41
